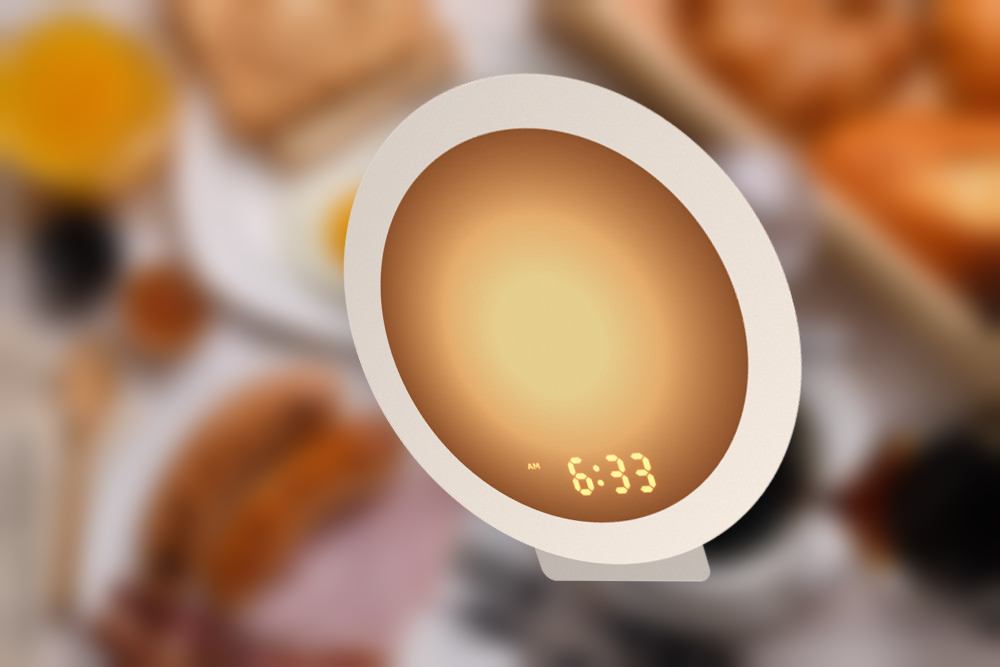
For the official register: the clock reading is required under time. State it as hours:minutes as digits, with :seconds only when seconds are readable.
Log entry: 6:33
